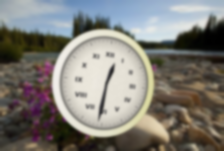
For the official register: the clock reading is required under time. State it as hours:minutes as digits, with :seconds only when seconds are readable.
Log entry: 12:31
